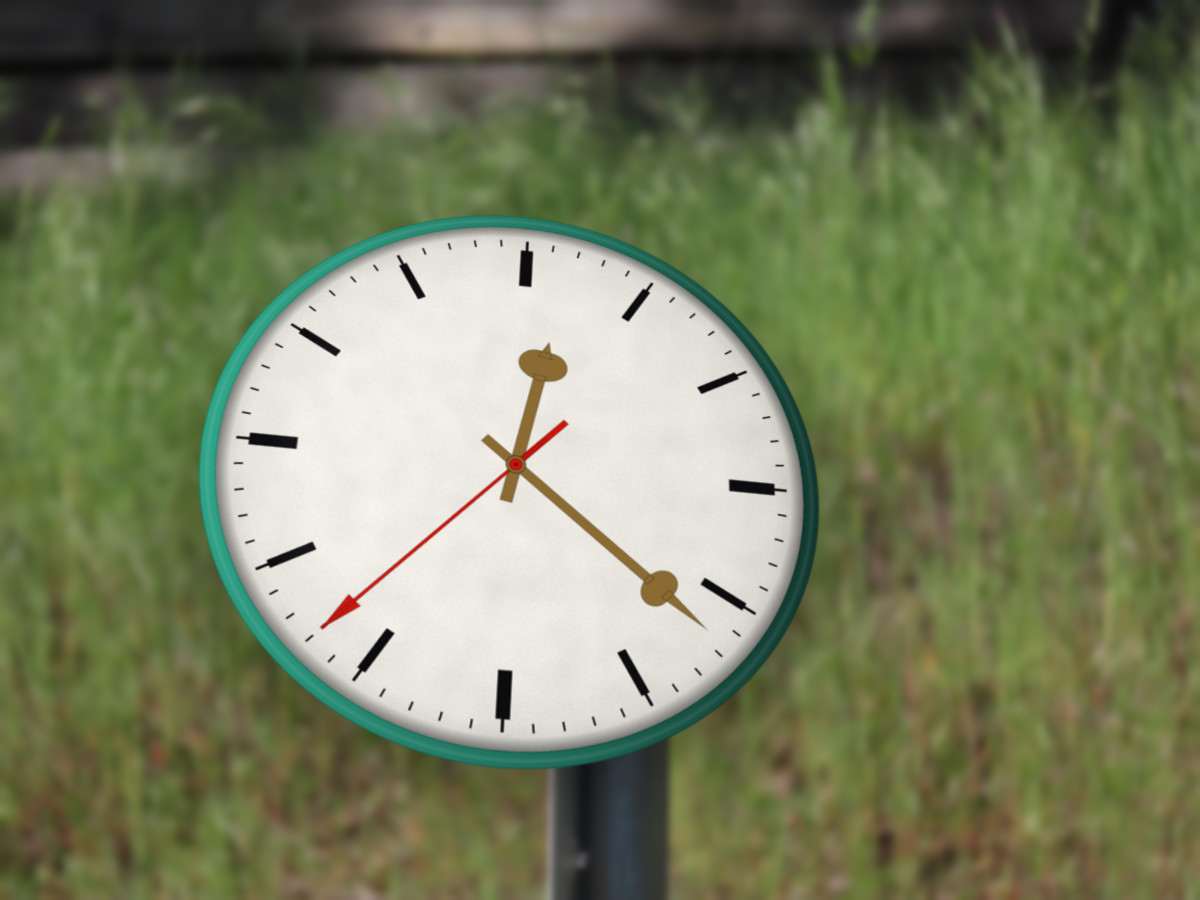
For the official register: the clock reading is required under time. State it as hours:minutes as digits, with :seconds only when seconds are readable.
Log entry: 12:21:37
